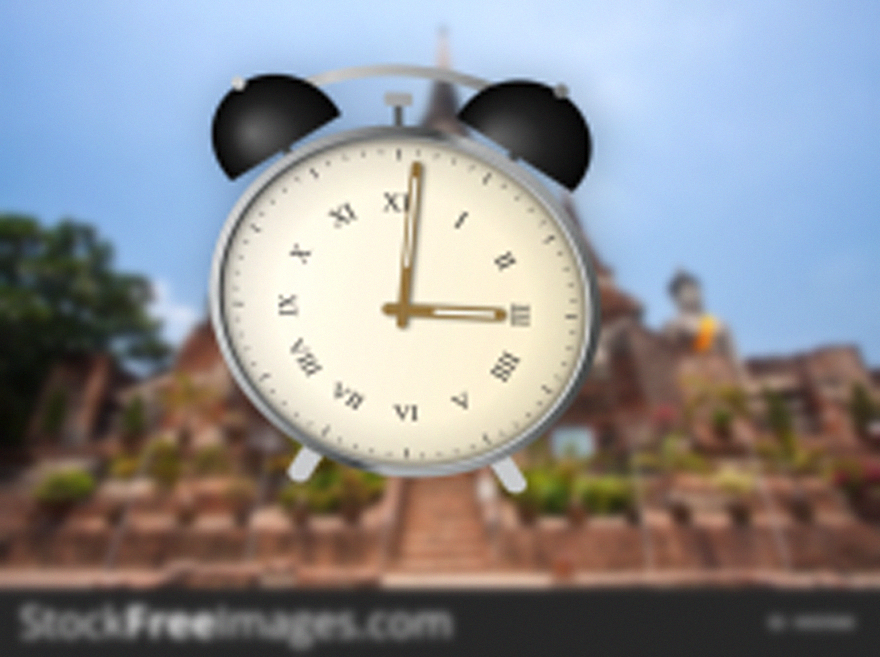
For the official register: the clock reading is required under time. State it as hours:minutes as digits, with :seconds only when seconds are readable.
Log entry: 3:01
